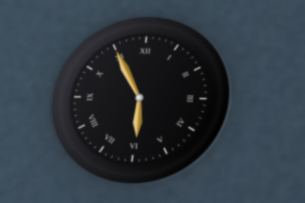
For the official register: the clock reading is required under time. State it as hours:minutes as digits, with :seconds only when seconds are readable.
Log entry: 5:55
